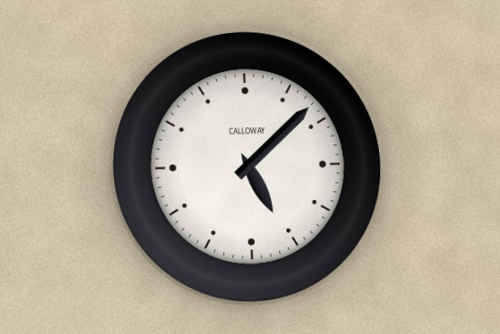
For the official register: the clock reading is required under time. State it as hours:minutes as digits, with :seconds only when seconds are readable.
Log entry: 5:08
